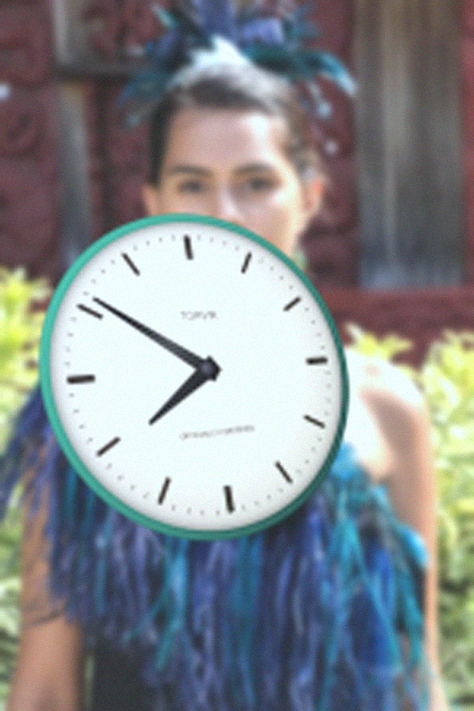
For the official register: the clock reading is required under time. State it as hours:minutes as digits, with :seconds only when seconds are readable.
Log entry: 7:51
